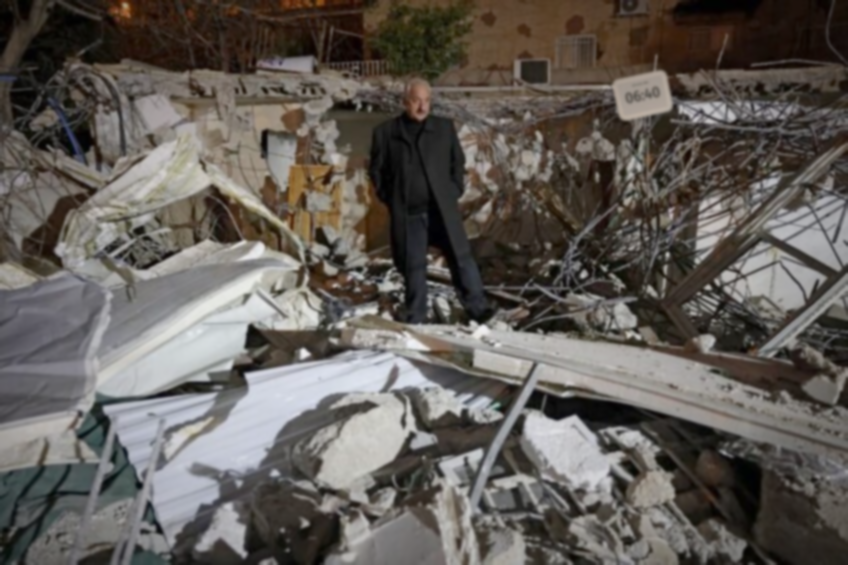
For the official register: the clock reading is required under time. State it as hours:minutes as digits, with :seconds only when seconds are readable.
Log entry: 6:40
